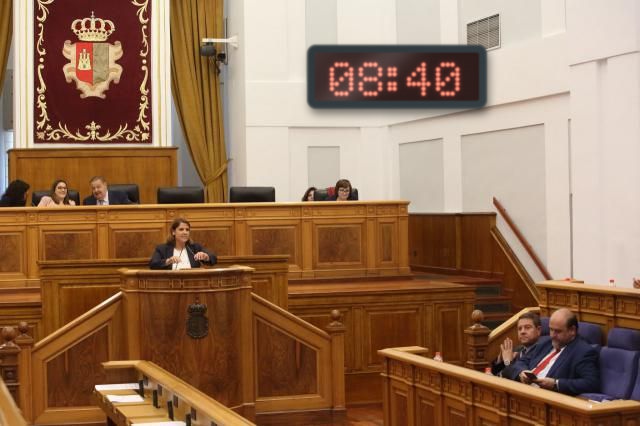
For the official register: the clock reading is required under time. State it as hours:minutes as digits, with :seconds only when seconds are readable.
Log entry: 8:40
